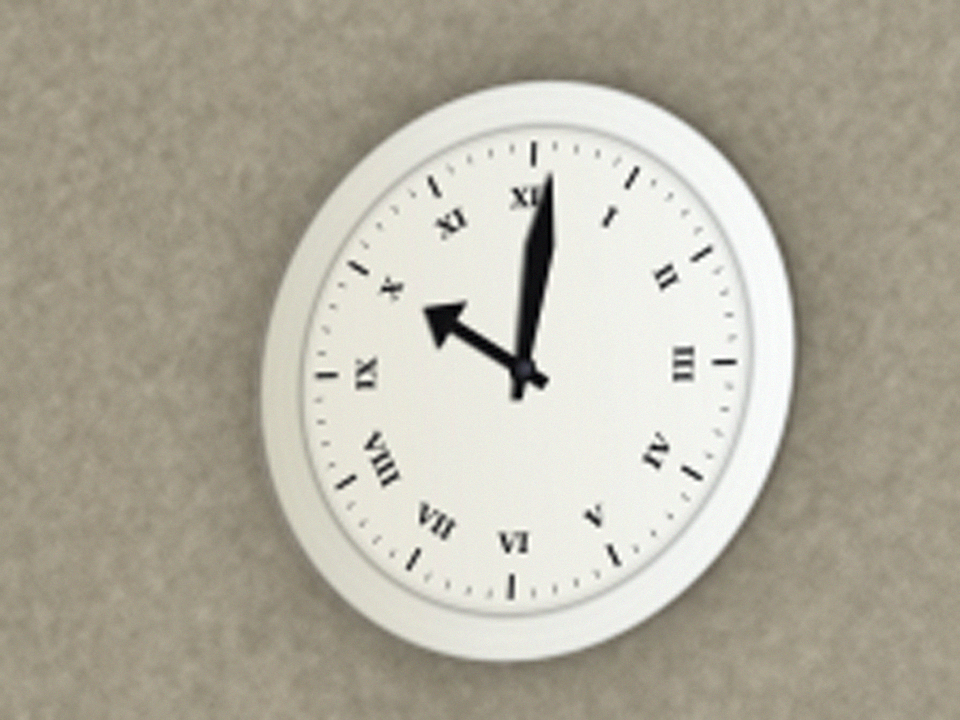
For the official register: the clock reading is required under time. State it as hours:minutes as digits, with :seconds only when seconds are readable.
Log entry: 10:01
